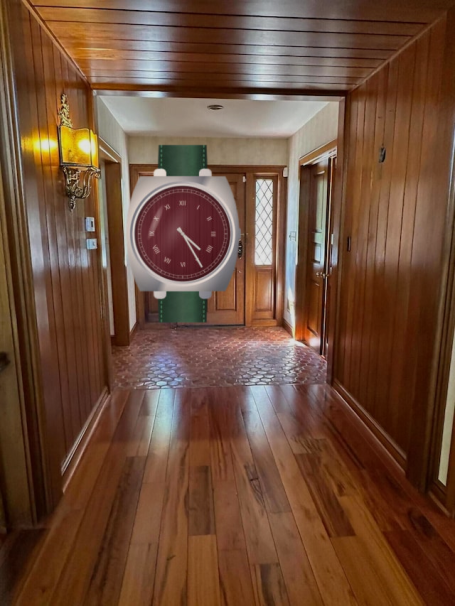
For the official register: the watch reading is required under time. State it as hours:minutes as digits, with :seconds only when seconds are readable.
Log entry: 4:25
